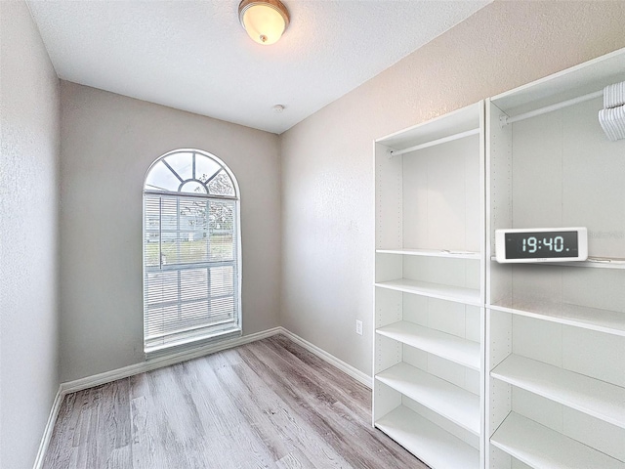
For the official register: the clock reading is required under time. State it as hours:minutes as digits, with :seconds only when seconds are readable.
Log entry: 19:40
